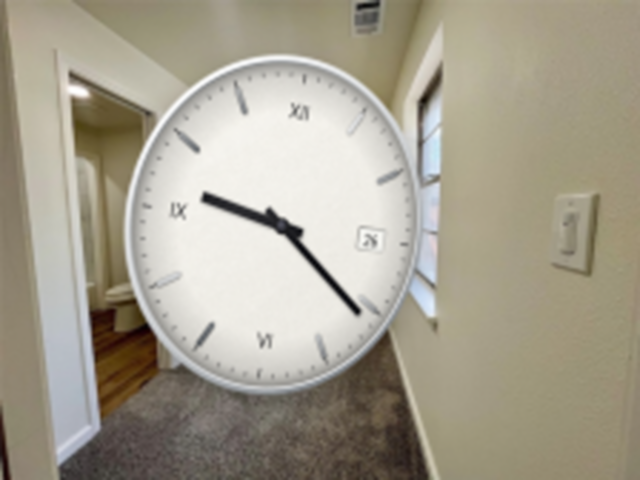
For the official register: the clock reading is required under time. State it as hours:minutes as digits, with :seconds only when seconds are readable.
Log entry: 9:21
